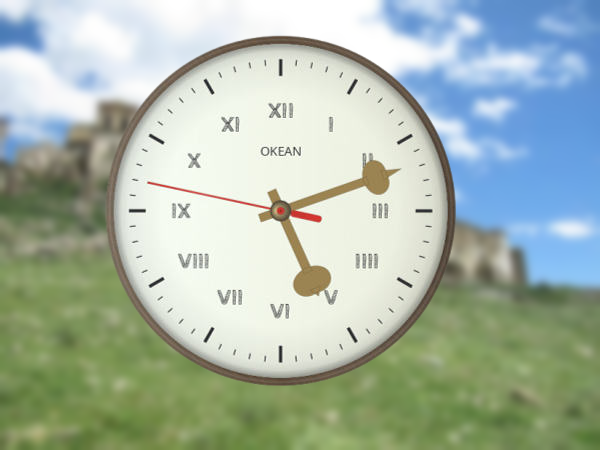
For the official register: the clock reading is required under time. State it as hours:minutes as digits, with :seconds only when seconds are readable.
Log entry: 5:11:47
